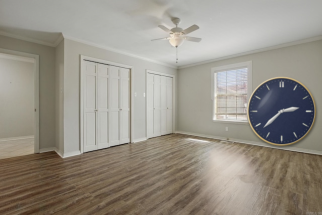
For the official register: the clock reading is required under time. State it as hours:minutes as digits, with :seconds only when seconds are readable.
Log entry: 2:38
